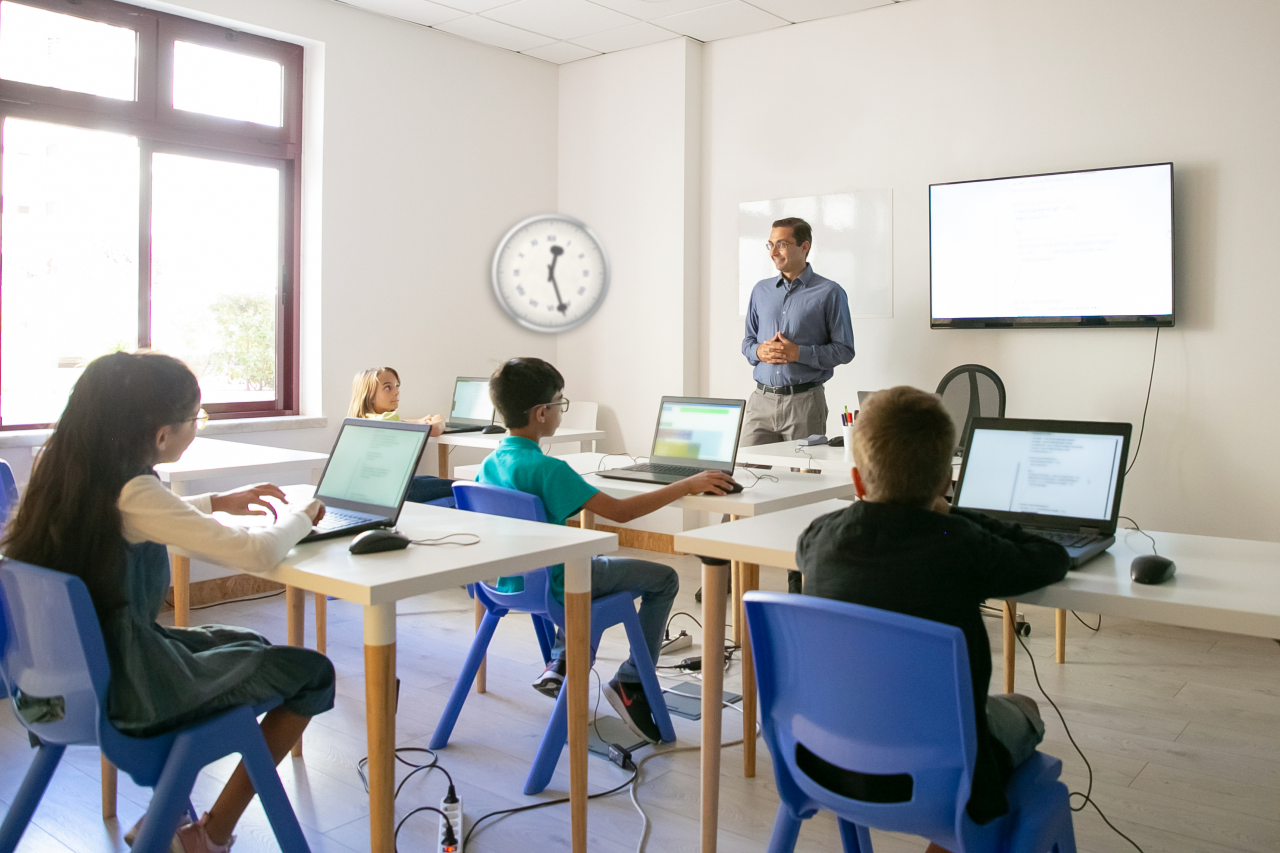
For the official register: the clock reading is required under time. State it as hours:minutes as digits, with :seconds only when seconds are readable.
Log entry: 12:27
